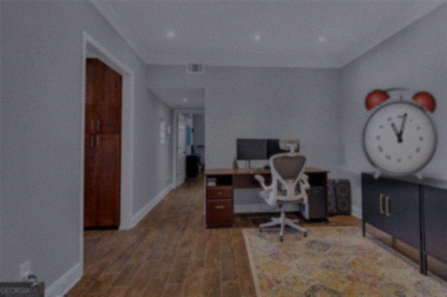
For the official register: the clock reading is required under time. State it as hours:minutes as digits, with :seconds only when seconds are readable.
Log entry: 11:02
